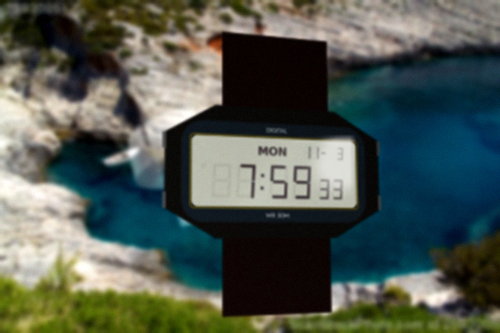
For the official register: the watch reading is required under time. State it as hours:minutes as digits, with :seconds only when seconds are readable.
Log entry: 7:59:33
